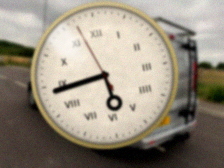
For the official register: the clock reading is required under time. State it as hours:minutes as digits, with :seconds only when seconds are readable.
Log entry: 5:43:57
